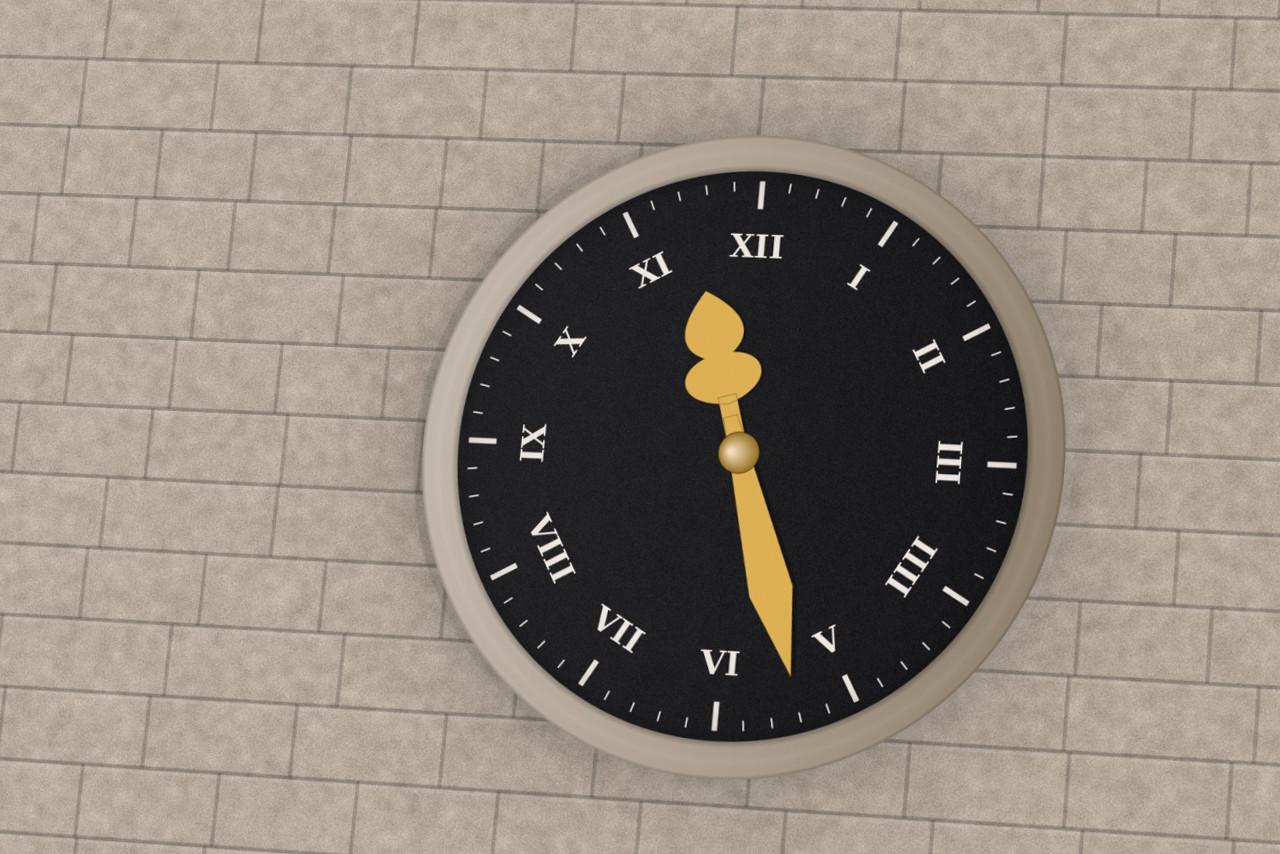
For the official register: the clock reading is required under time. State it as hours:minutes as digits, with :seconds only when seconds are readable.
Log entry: 11:27
